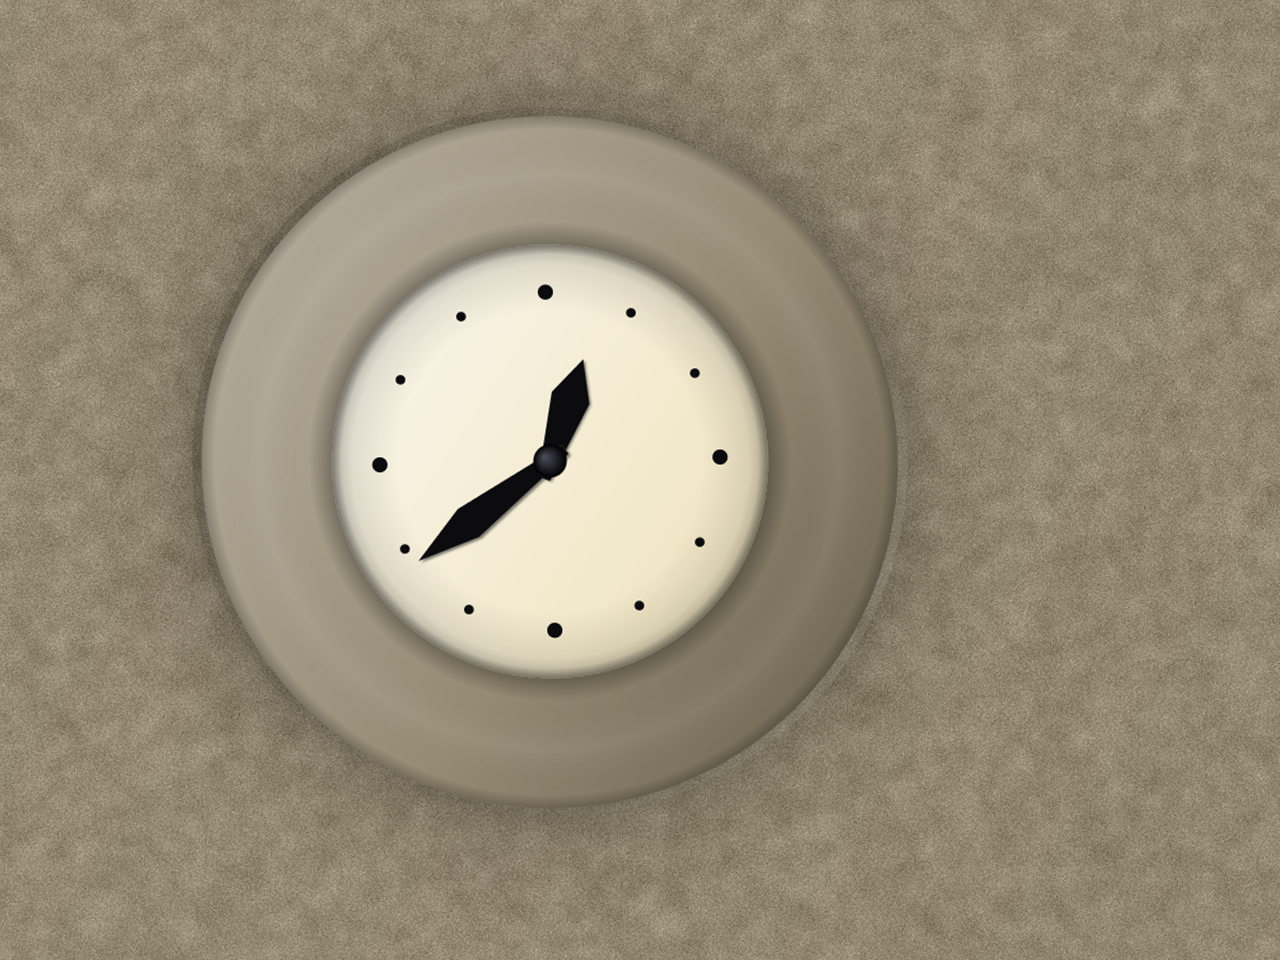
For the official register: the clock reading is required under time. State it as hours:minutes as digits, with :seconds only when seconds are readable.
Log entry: 12:39
